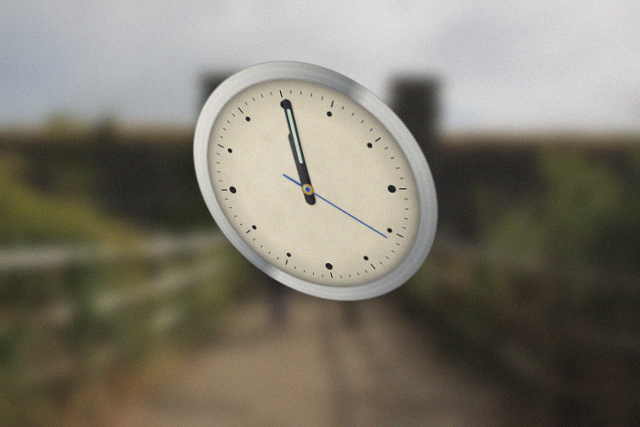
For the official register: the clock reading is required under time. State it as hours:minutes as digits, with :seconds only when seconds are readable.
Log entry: 12:00:21
